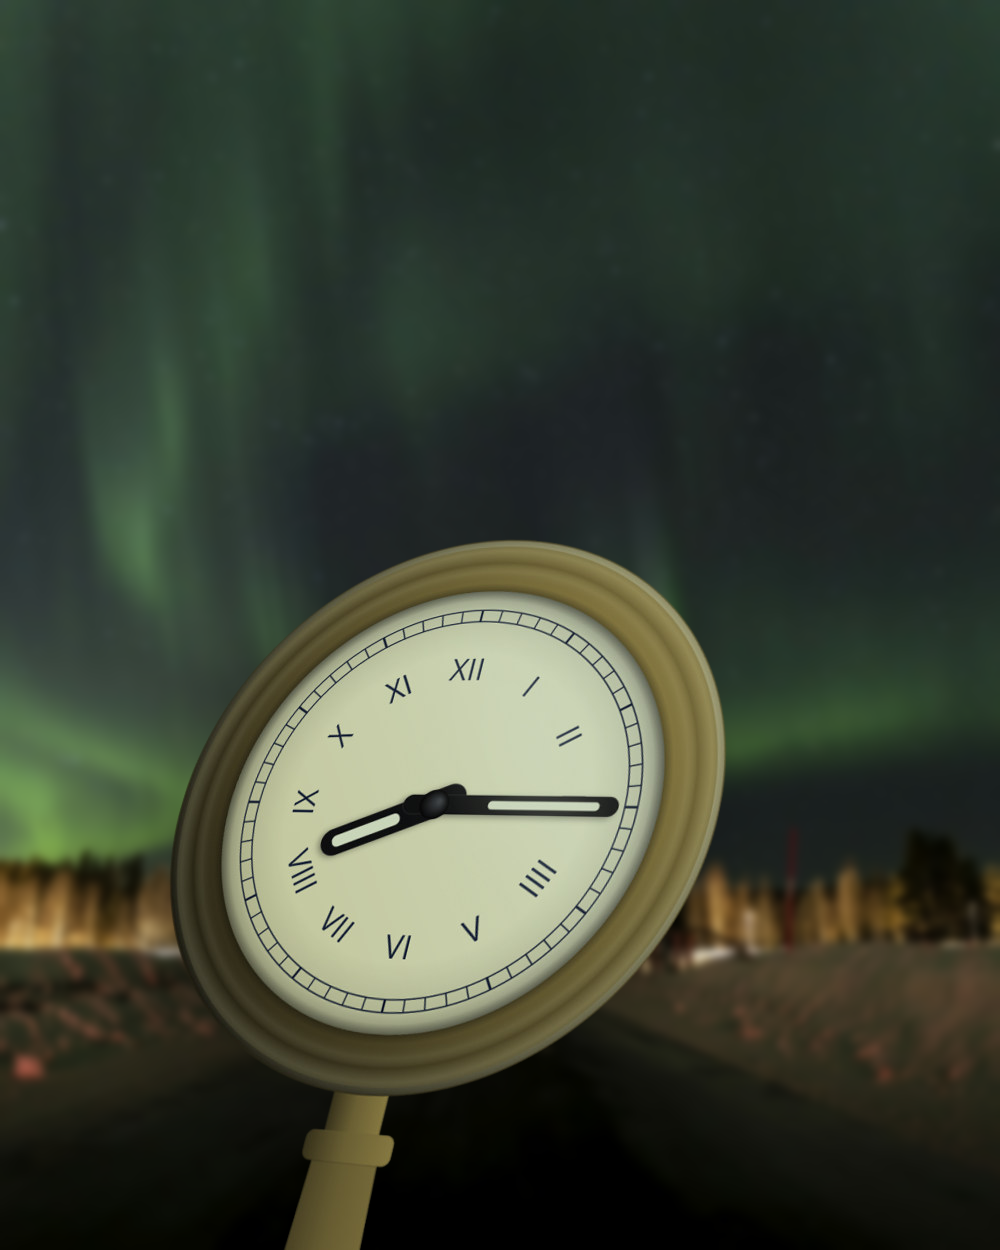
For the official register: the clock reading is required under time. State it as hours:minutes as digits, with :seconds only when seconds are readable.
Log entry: 8:15
